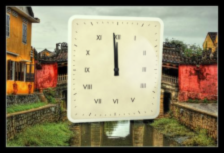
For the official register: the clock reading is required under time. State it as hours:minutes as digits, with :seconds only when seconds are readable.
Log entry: 11:59
